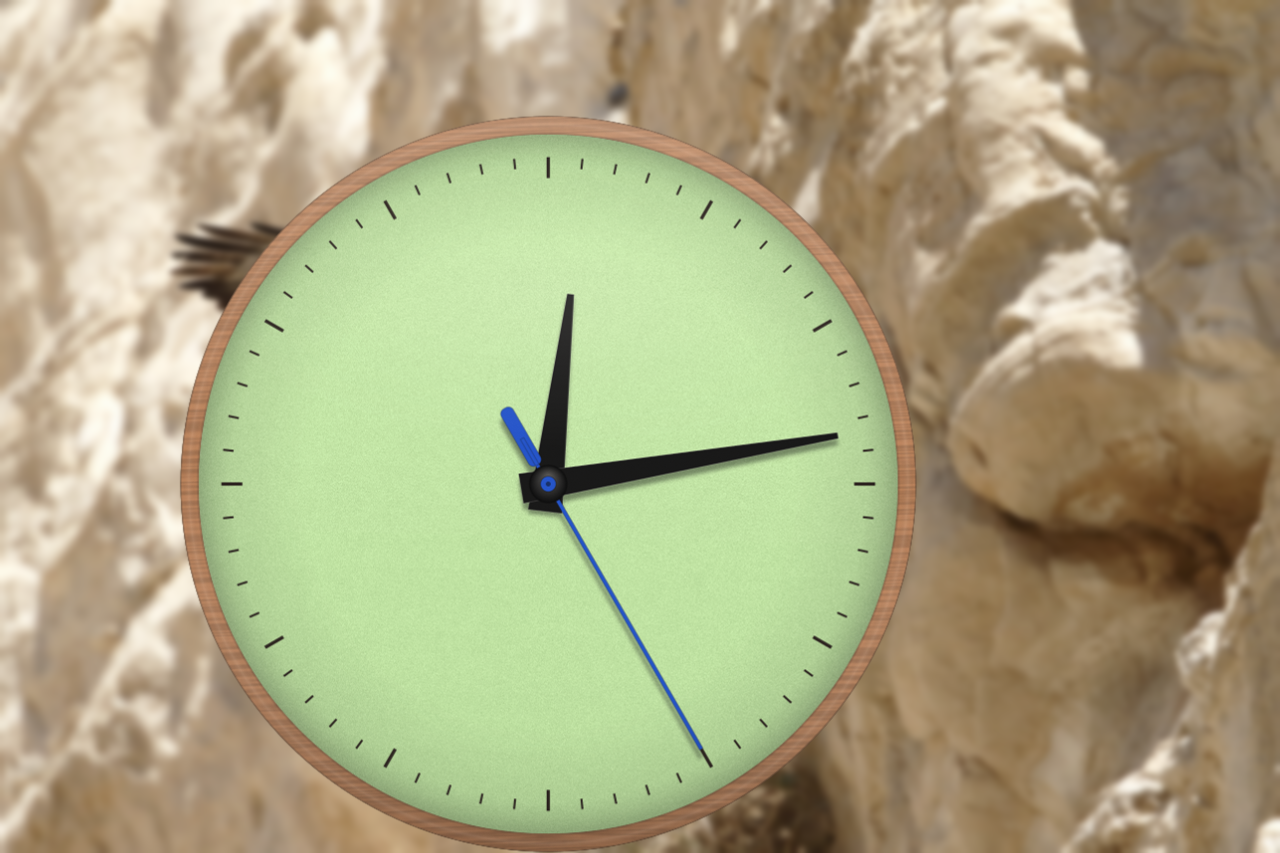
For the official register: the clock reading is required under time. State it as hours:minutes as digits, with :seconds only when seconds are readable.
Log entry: 12:13:25
